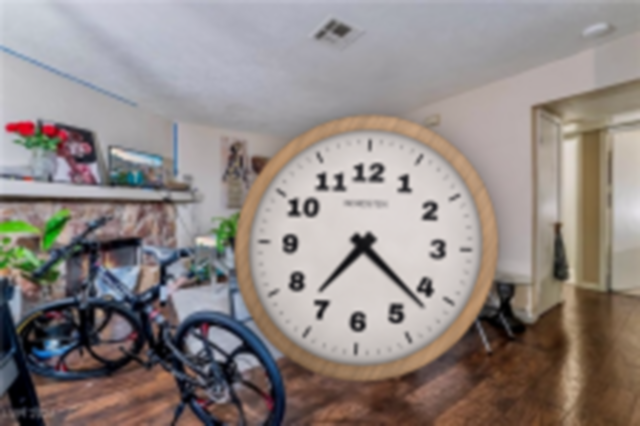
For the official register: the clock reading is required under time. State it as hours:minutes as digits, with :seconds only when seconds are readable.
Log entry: 7:22
